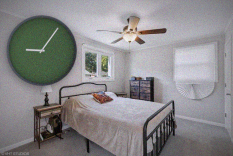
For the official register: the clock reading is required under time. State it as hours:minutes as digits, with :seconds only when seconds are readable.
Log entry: 9:06
